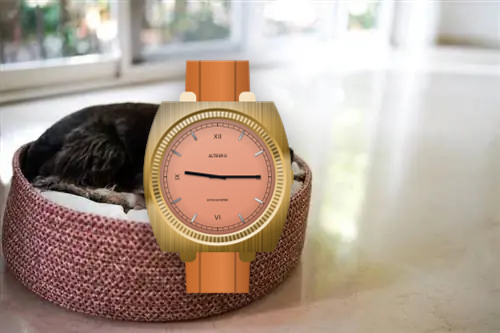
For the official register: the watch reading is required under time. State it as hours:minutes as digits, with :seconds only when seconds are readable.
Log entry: 9:15
